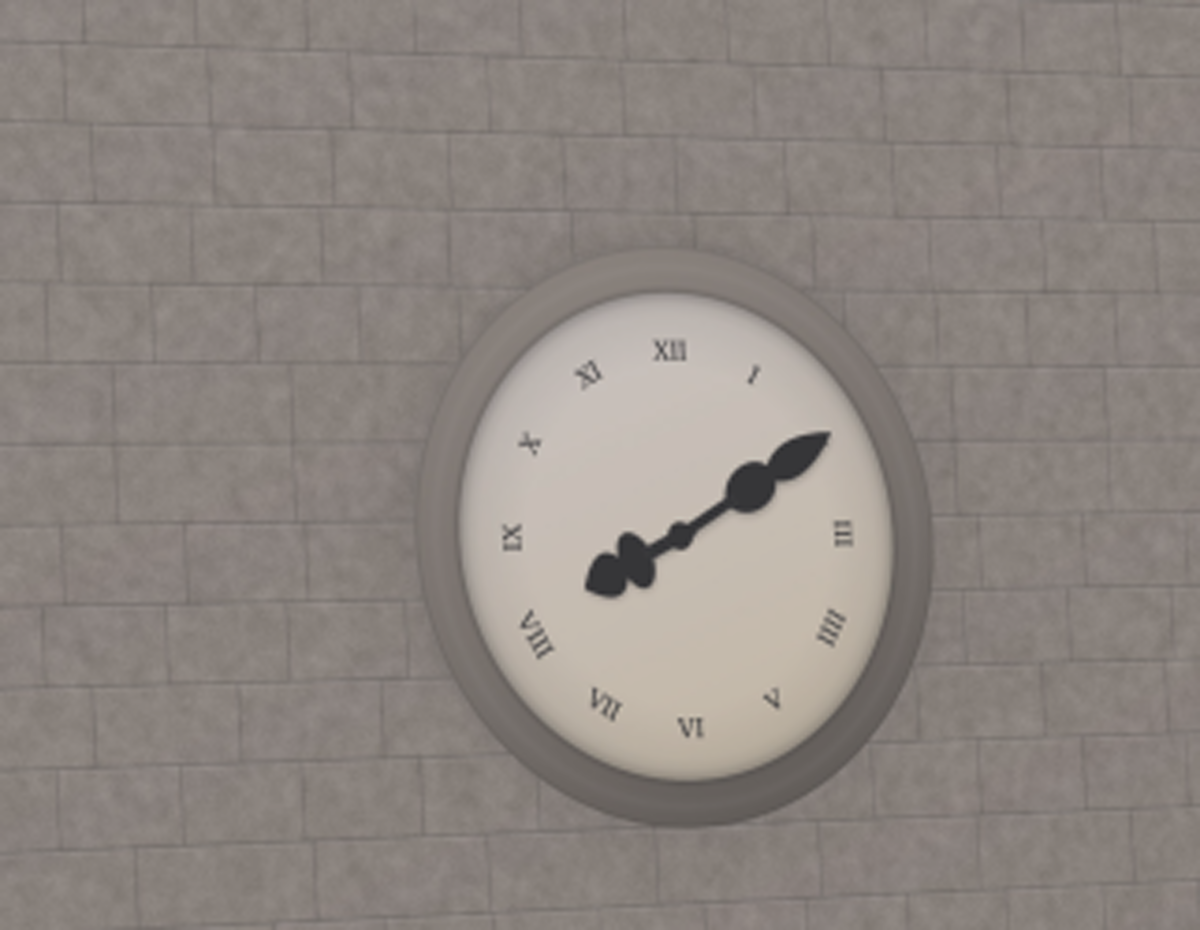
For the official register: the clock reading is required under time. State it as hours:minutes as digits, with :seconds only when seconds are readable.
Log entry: 8:10
